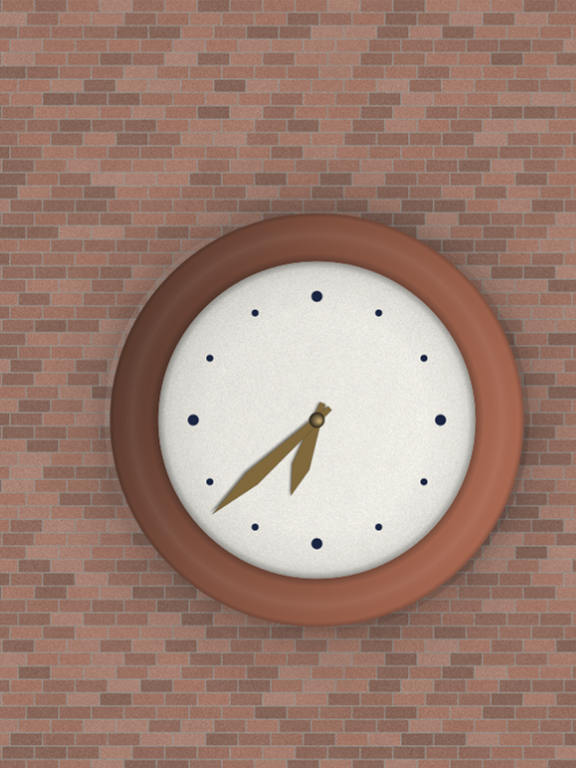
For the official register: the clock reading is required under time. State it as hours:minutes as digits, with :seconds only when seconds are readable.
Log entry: 6:38
